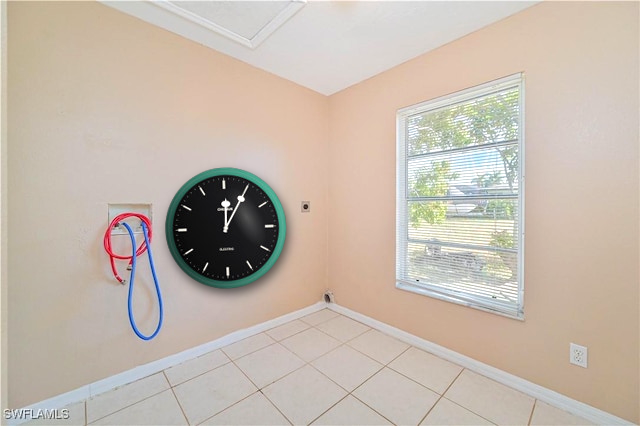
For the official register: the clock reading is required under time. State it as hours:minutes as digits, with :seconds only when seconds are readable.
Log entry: 12:05
